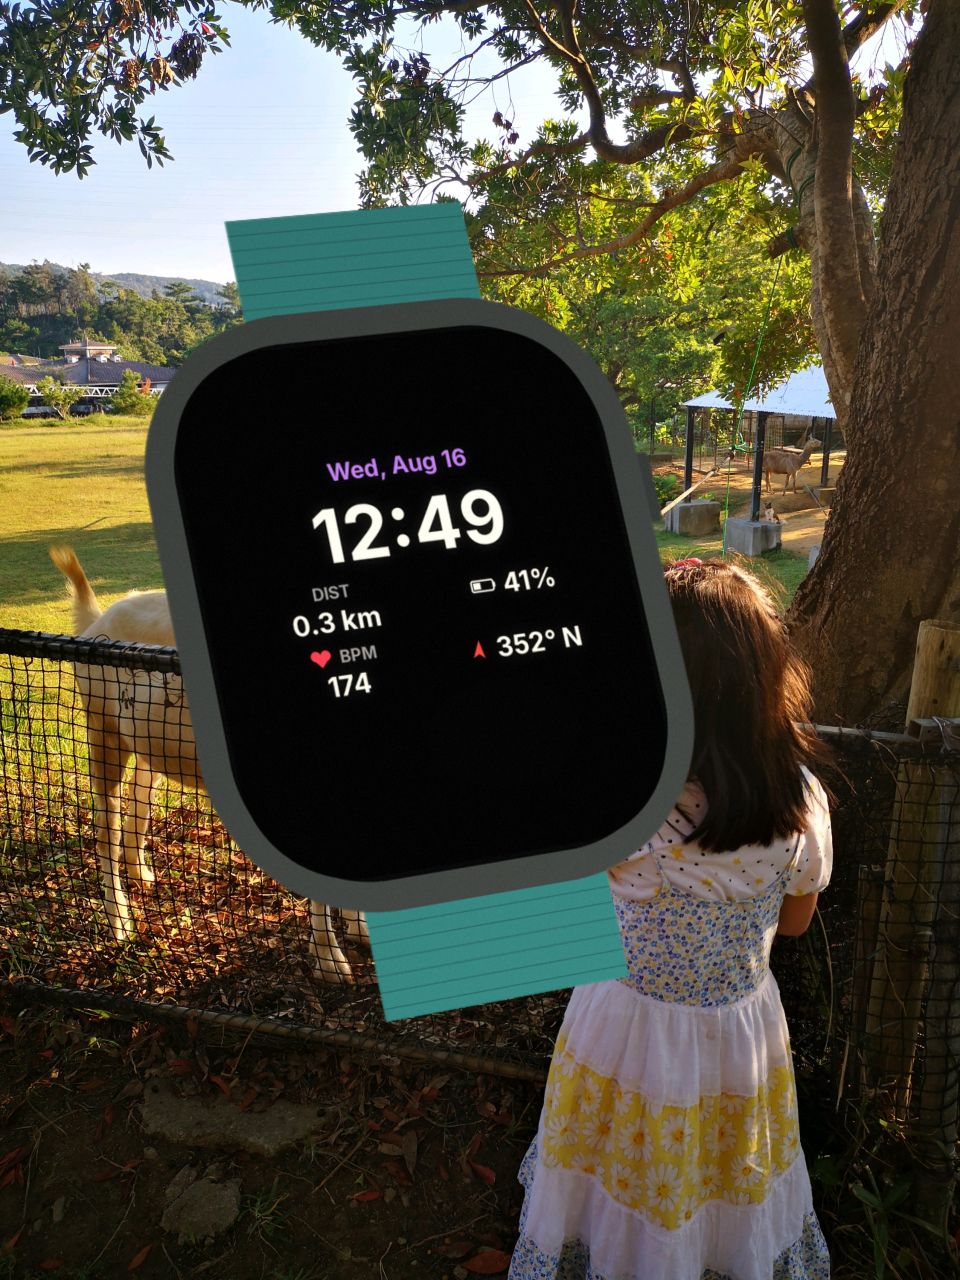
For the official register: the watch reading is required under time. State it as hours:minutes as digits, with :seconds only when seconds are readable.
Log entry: 12:49
